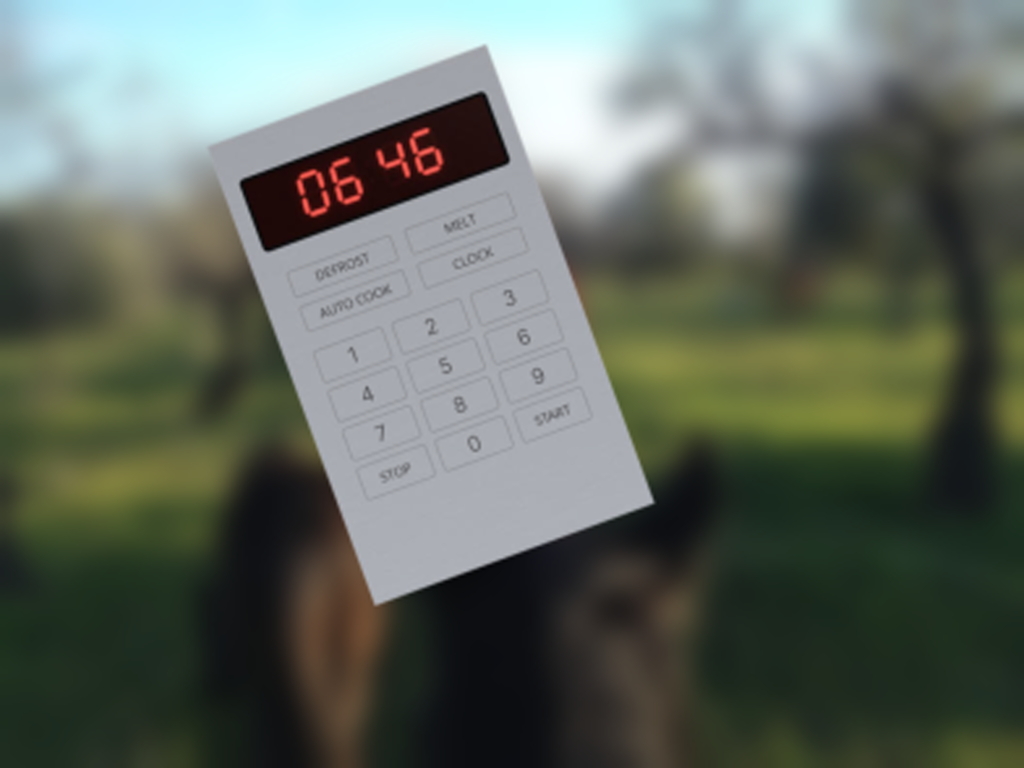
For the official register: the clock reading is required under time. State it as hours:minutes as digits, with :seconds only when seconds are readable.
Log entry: 6:46
